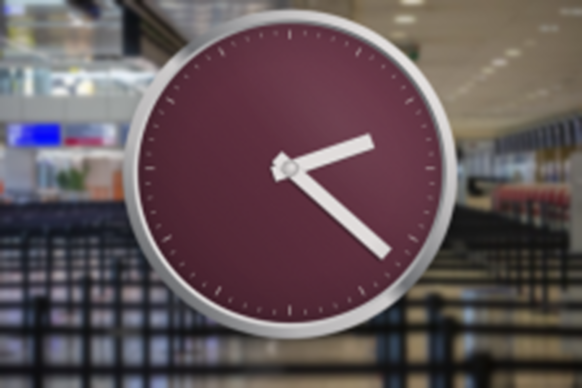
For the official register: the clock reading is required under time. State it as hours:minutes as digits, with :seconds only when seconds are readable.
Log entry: 2:22
